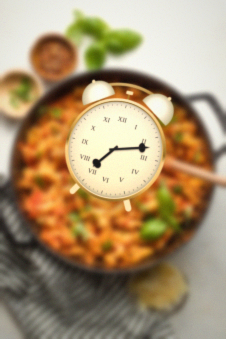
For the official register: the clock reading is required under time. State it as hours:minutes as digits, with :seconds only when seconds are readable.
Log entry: 7:12
